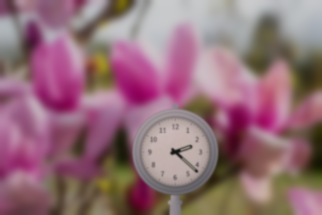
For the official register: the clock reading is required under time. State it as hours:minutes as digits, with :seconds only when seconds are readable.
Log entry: 2:22
